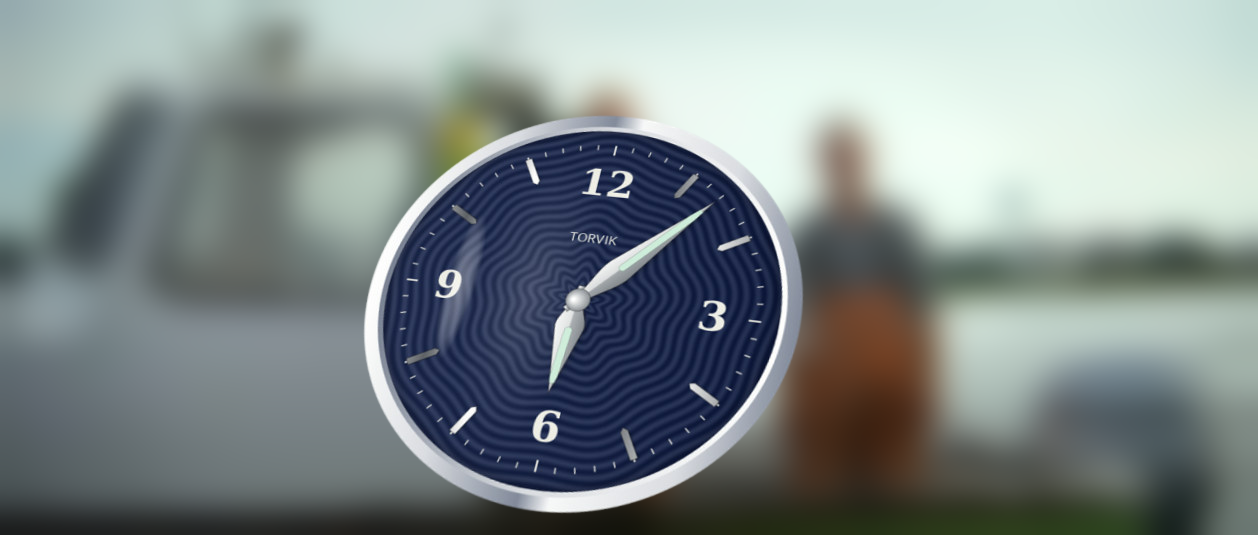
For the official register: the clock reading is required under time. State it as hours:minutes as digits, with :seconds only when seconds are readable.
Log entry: 6:07
